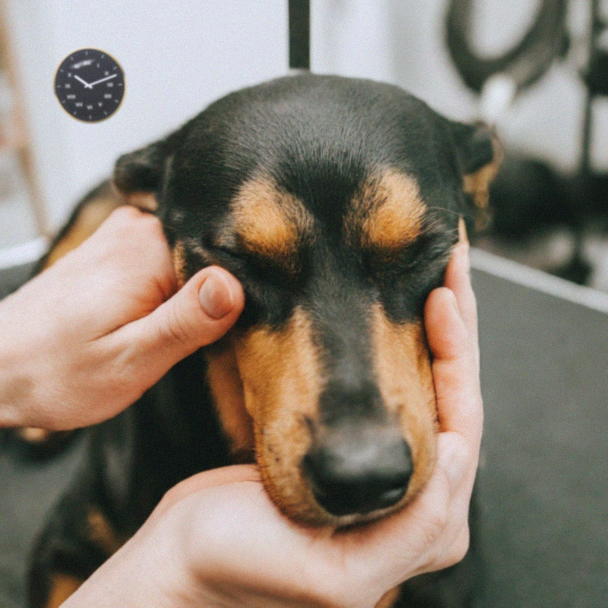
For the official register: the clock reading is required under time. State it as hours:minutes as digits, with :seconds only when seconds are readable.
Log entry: 10:12
